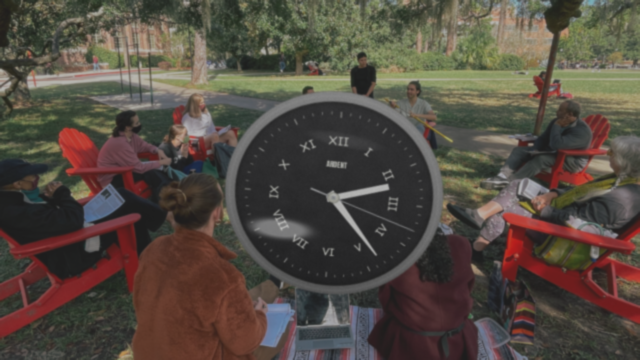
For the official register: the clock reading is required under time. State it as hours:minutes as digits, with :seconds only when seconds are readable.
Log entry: 2:23:18
